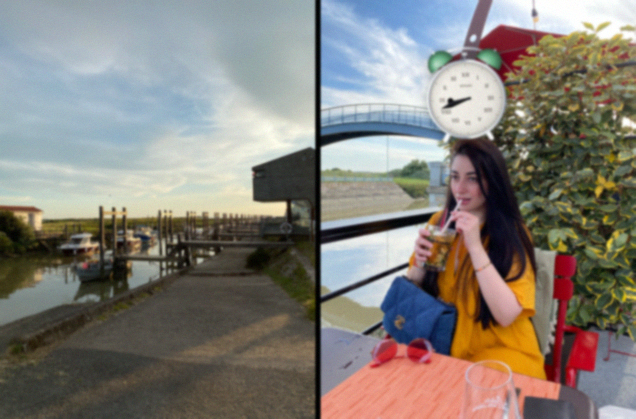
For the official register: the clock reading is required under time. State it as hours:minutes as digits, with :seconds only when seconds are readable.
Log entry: 8:42
